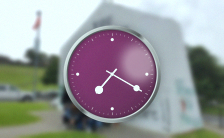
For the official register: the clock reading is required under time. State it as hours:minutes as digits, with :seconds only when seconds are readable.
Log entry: 7:20
